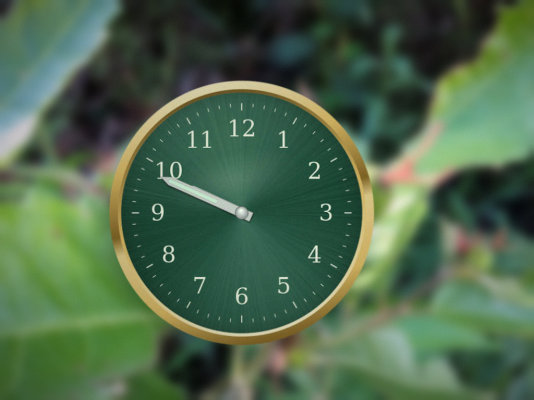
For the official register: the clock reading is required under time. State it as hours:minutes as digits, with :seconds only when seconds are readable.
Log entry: 9:49
